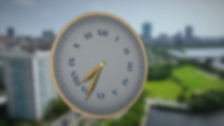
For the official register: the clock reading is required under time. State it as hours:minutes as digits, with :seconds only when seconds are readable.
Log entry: 7:34
